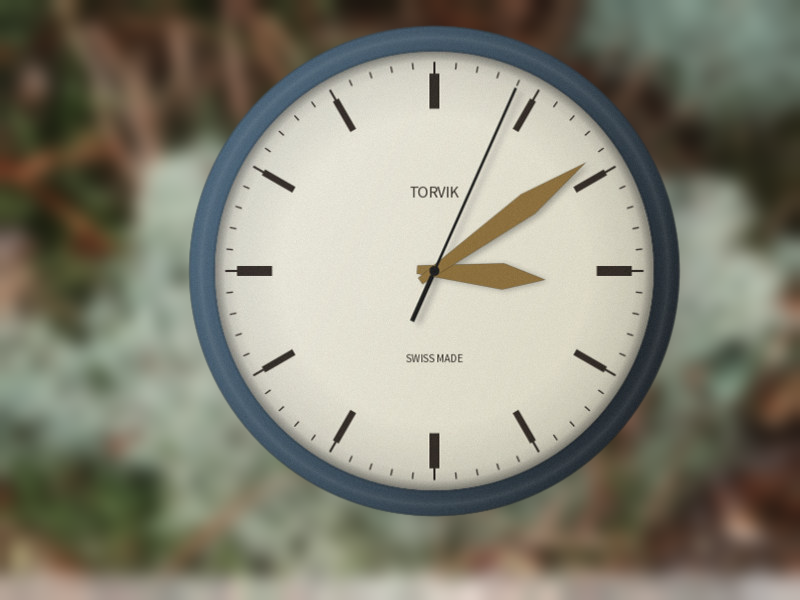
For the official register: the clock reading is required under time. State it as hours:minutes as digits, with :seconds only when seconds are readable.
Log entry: 3:09:04
